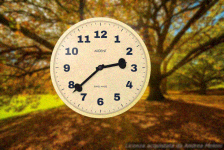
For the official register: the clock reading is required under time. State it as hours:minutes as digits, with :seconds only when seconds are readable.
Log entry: 2:38
